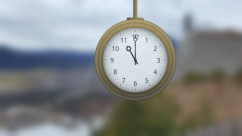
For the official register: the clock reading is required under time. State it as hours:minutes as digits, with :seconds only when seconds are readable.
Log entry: 11:00
